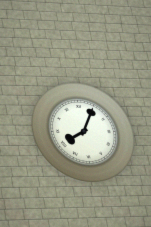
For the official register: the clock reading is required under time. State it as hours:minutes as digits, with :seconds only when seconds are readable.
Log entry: 8:05
